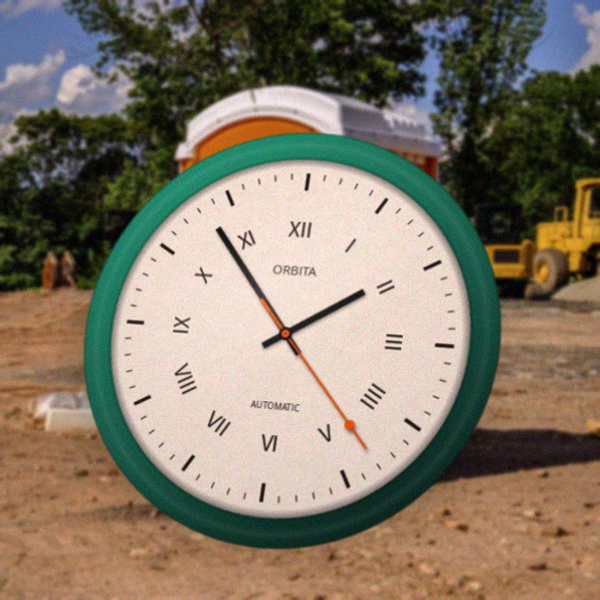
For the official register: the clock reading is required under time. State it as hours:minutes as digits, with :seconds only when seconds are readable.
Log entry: 1:53:23
